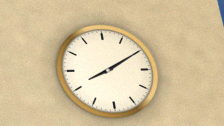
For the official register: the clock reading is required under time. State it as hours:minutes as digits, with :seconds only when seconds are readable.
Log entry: 8:10
